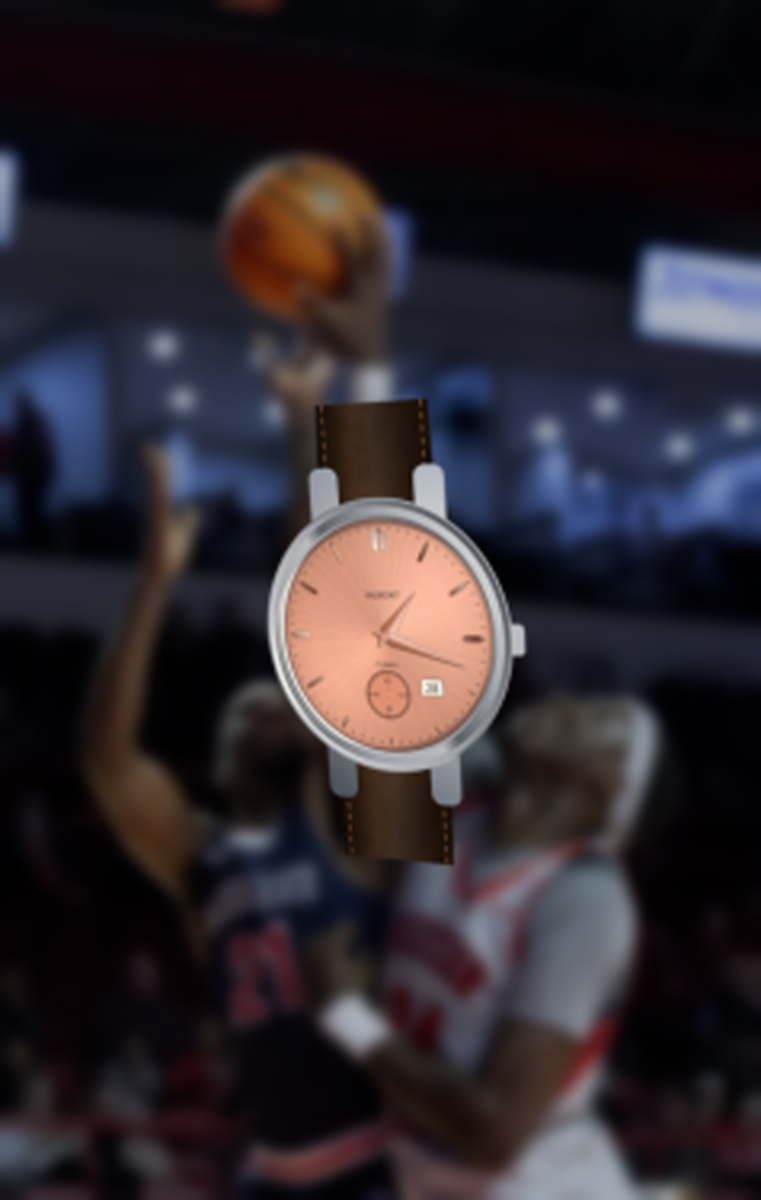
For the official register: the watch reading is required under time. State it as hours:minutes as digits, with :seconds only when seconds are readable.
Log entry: 1:18
